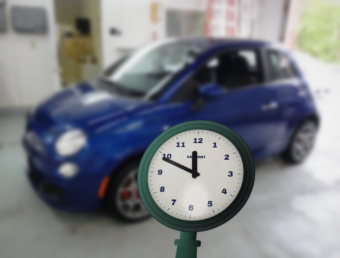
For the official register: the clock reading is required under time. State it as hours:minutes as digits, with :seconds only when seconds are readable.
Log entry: 11:49
